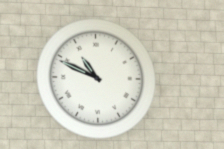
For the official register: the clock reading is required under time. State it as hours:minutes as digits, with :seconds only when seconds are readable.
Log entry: 10:49
